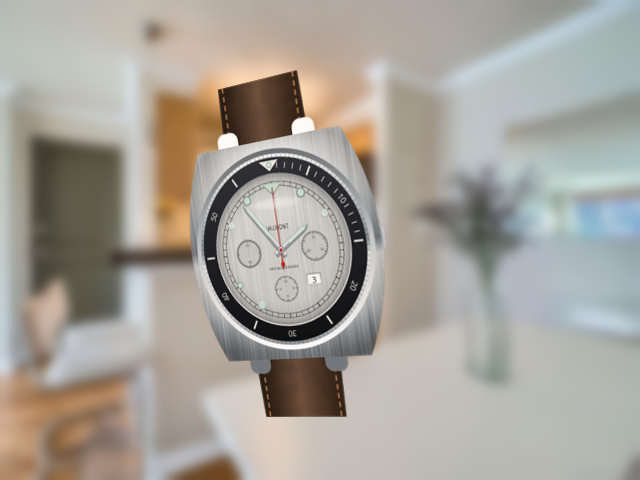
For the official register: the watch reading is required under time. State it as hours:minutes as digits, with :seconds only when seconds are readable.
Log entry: 1:54
